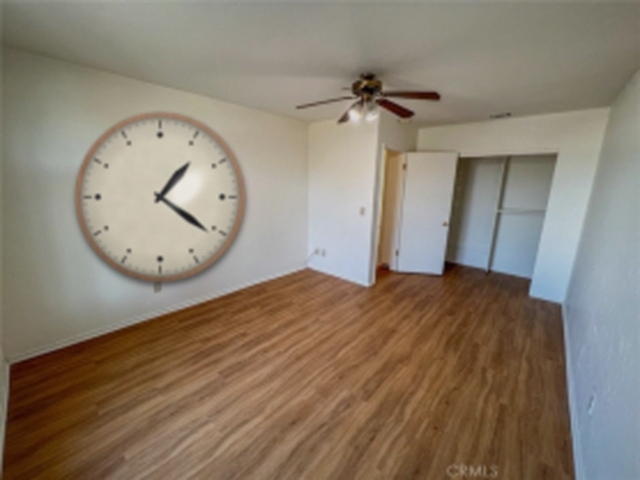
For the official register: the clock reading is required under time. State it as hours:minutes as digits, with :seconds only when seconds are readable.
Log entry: 1:21
